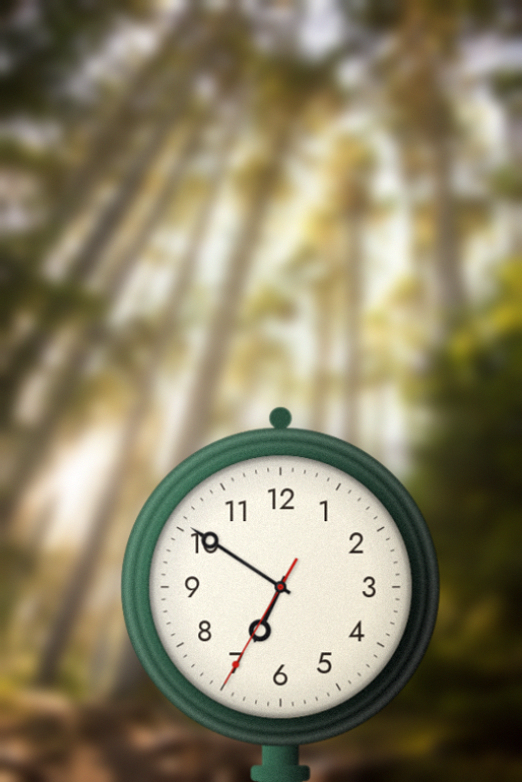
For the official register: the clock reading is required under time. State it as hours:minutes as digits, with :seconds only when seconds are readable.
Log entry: 6:50:35
